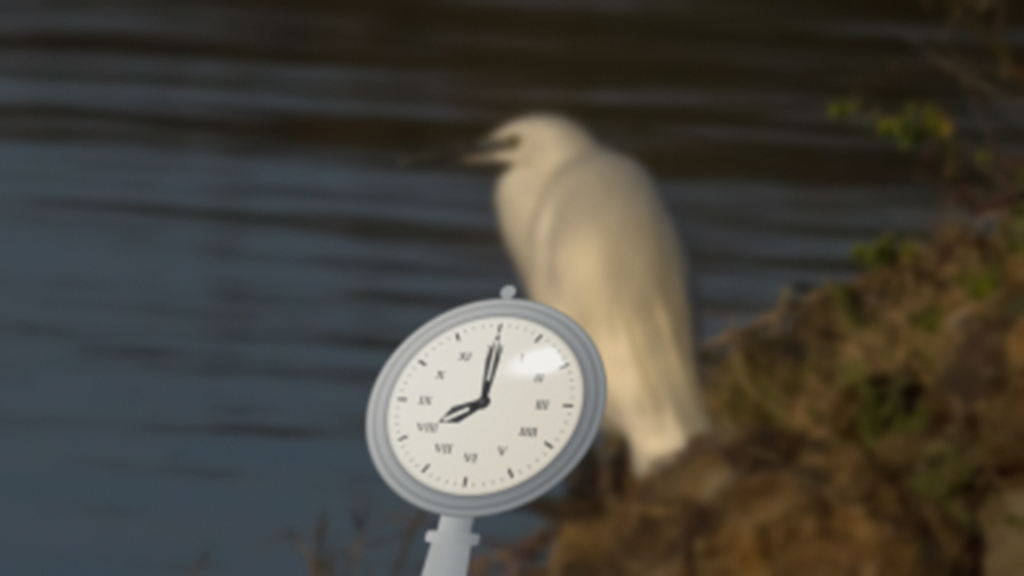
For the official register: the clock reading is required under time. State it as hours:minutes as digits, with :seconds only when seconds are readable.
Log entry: 8:00
